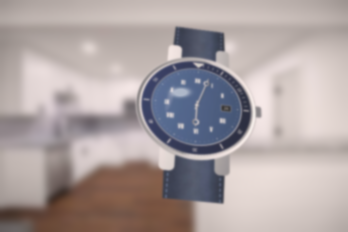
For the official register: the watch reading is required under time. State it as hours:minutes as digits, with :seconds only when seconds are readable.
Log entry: 6:03
